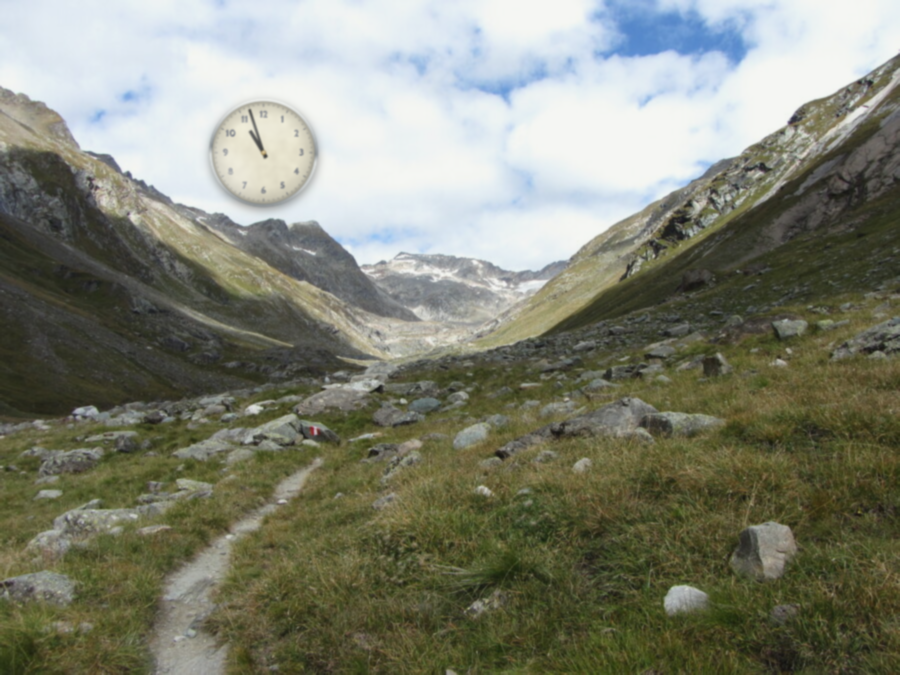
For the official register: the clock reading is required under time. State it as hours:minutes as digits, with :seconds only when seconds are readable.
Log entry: 10:57
